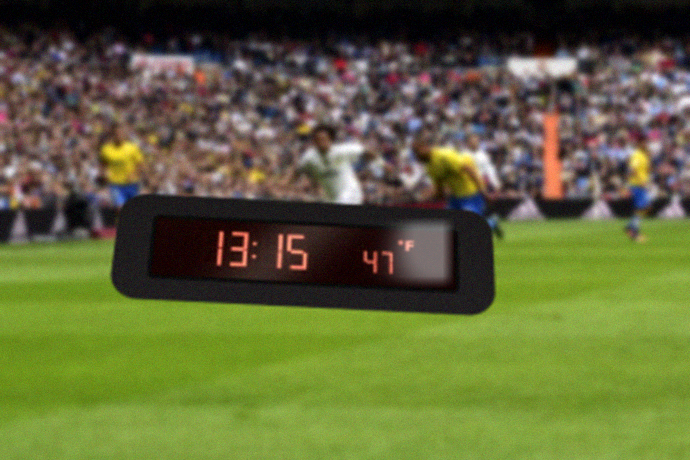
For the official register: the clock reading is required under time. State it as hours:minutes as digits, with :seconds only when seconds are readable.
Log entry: 13:15
